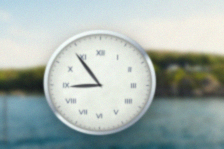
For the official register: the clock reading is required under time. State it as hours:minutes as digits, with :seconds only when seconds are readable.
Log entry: 8:54
